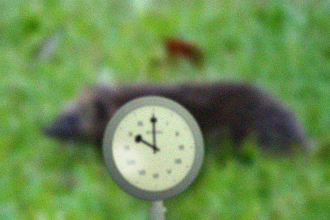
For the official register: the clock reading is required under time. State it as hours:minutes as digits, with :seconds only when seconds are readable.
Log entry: 10:00
